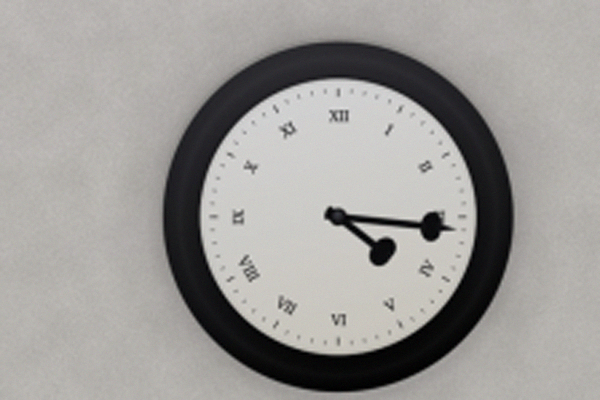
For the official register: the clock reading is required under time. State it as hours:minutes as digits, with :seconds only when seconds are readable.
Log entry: 4:16
